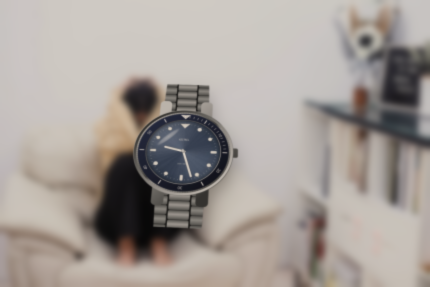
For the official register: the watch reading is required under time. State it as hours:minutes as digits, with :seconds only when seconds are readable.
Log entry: 9:27
